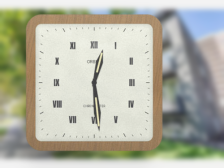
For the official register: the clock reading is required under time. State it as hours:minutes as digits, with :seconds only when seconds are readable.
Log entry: 12:29
